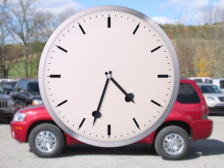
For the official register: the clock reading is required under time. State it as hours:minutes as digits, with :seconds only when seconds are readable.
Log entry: 4:33
